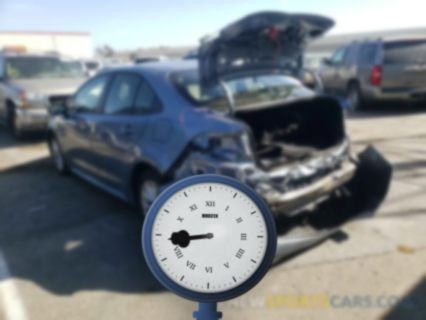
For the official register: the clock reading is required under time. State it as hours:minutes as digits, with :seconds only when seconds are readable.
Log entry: 8:44
